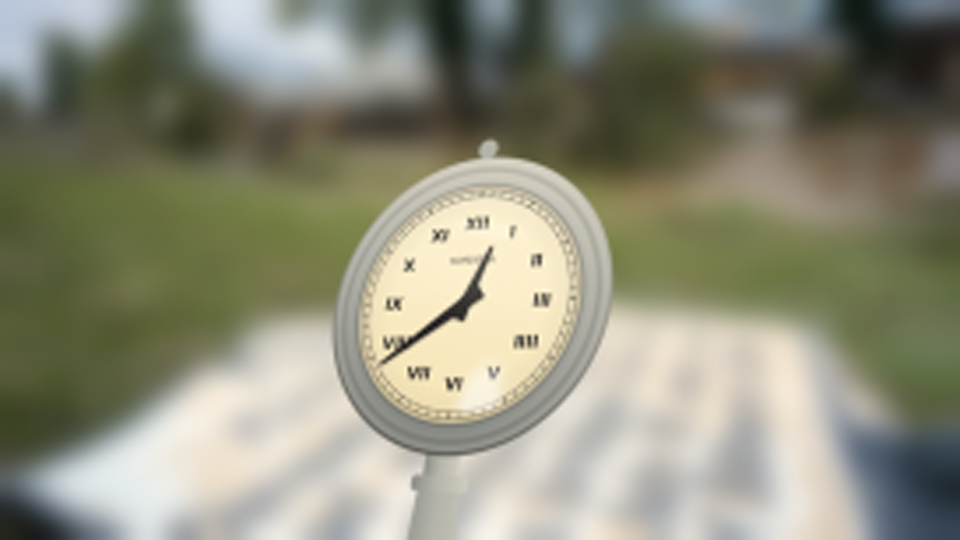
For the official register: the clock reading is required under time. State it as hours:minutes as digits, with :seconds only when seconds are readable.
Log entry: 12:39
